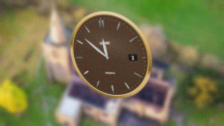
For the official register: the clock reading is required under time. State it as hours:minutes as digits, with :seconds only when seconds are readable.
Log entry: 11:52
